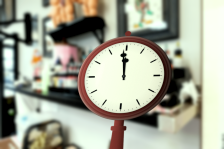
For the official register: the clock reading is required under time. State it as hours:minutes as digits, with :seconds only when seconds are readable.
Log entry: 11:59
